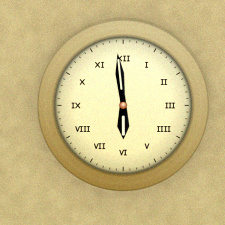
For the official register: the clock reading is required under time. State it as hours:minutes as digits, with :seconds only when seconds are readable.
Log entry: 5:59
